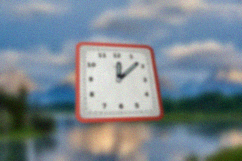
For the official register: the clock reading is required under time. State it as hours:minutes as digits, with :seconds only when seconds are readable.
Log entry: 12:08
